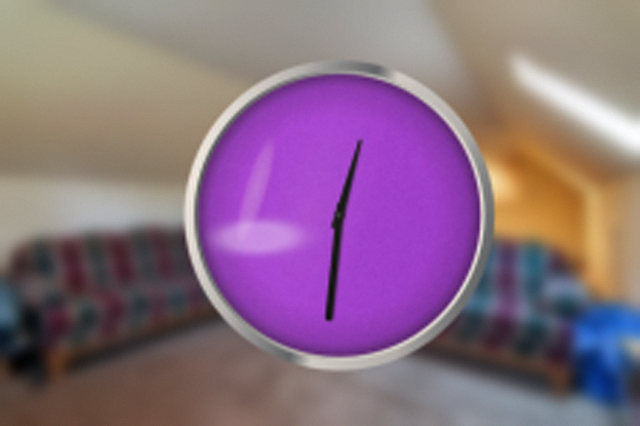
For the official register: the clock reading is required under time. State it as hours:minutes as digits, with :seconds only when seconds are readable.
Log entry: 12:31
